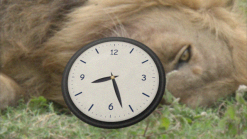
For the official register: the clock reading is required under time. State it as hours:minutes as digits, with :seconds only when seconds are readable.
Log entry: 8:27
